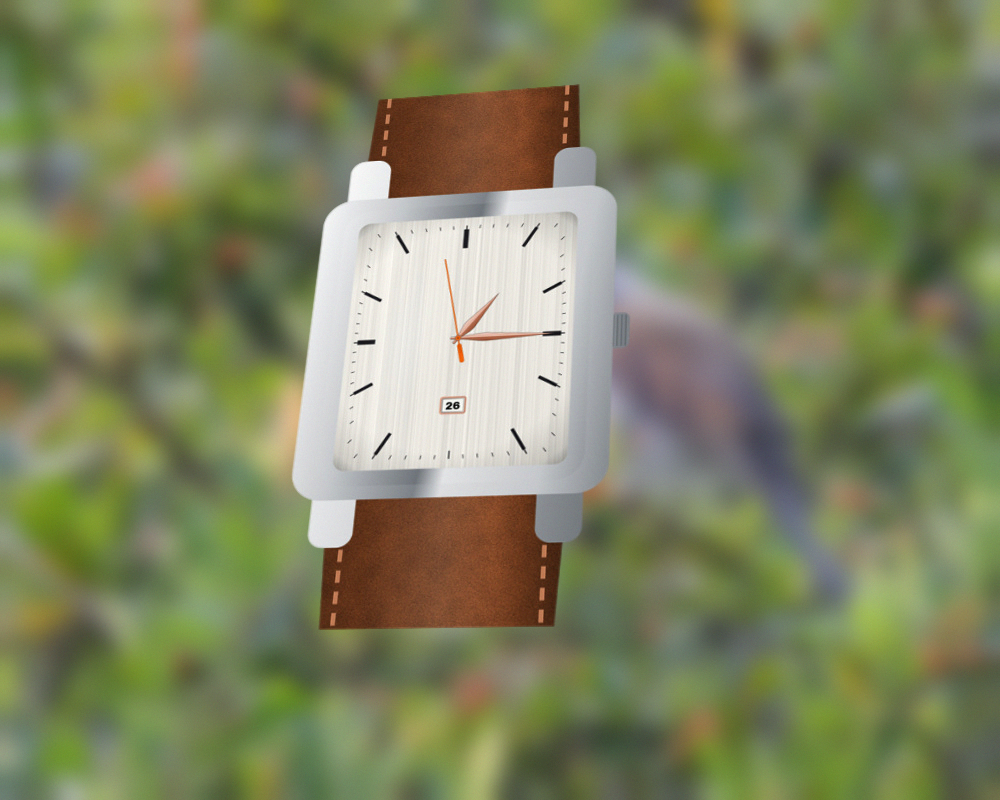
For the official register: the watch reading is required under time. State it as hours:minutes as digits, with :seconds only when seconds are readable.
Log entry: 1:14:58
